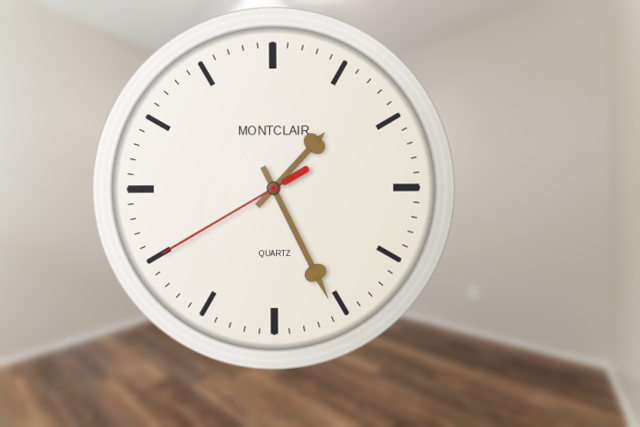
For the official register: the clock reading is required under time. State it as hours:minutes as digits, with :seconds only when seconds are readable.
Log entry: 1:25:40
